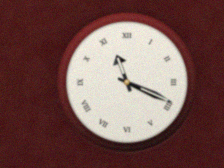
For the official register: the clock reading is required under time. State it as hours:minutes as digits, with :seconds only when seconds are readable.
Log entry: 11:19
